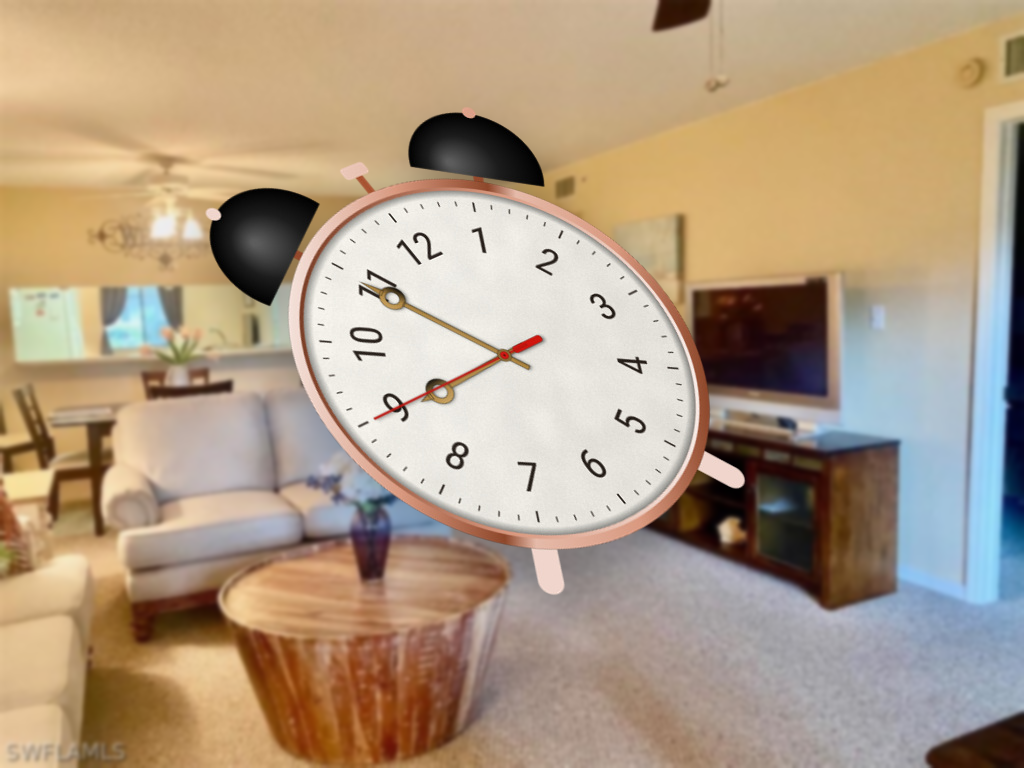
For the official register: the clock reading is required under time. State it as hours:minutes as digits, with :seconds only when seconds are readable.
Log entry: 8:54:45
